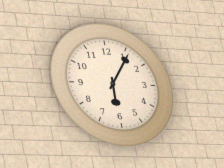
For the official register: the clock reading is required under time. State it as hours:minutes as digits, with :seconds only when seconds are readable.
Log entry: 6:06
